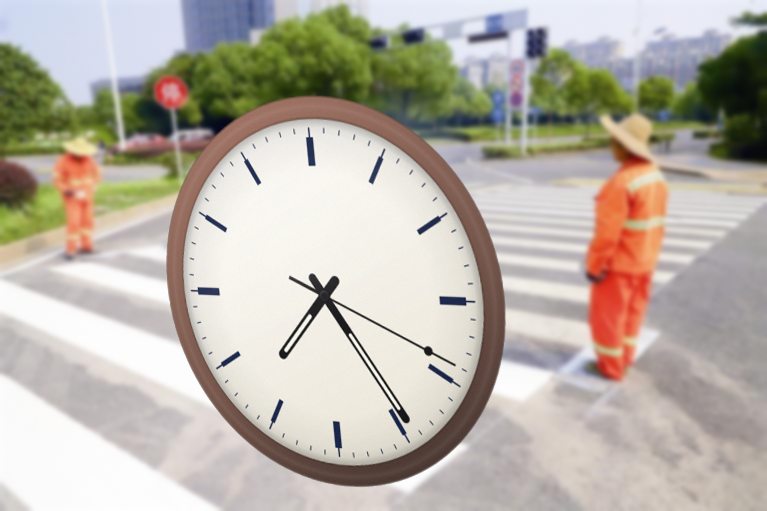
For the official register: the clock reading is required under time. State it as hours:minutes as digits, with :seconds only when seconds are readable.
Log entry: 7:24:19
